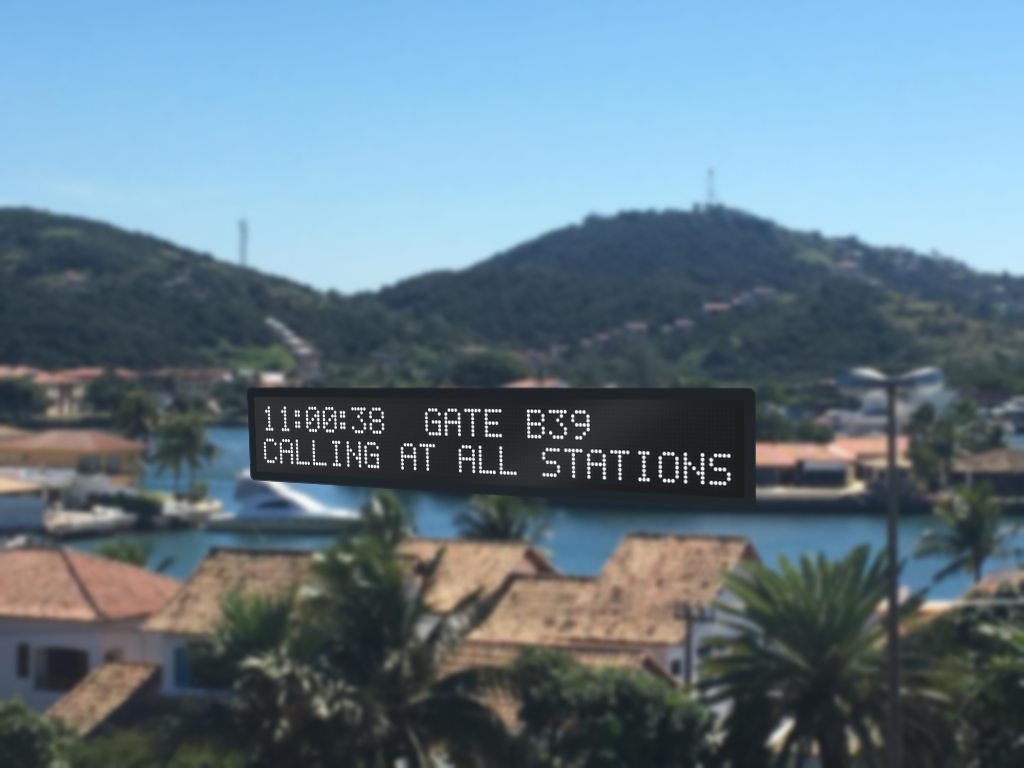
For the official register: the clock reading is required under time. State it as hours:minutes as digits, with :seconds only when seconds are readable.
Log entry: 11:00:38
